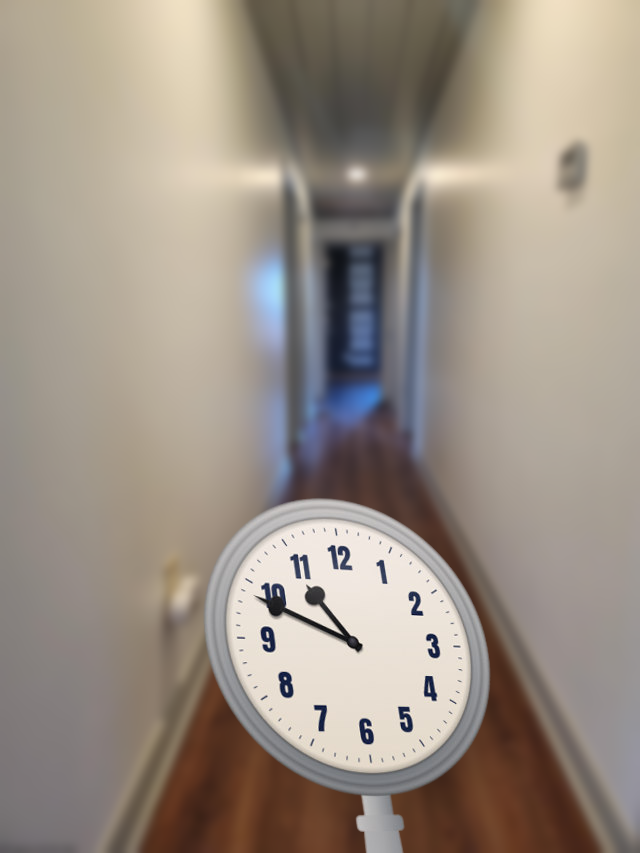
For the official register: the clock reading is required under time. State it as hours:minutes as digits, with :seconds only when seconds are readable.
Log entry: 10:49
